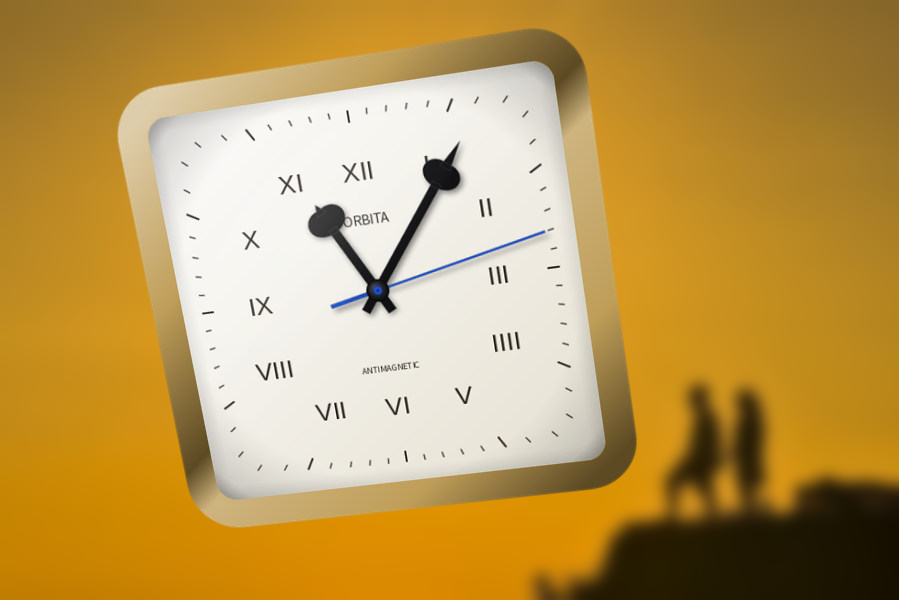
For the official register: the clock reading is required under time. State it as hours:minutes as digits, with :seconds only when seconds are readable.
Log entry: 11:06:13
